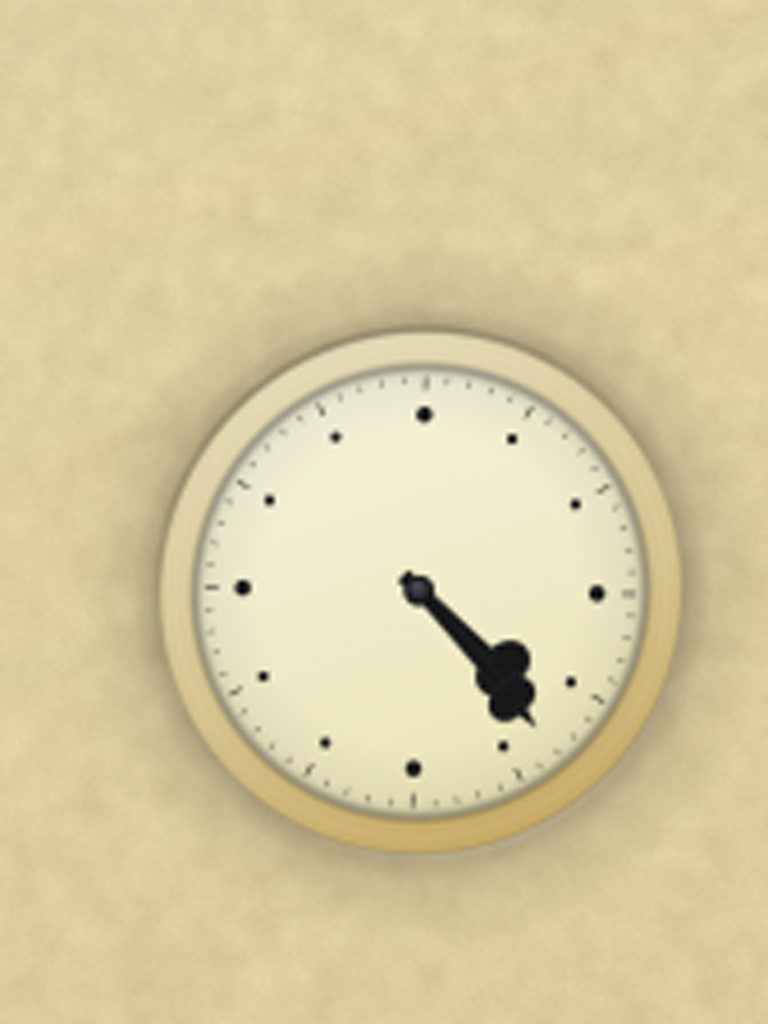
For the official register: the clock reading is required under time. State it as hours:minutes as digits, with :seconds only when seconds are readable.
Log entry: 4:23
